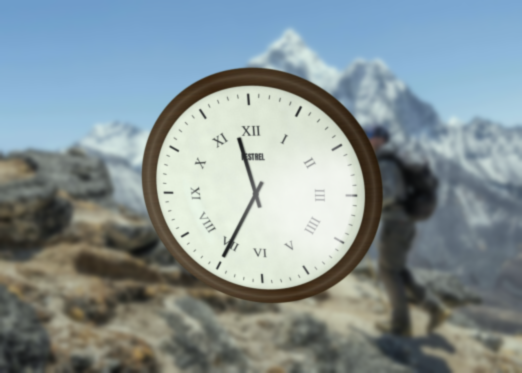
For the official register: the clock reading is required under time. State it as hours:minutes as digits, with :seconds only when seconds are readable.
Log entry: 11:35
